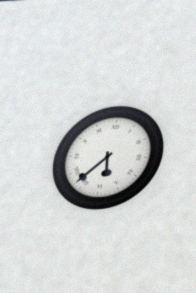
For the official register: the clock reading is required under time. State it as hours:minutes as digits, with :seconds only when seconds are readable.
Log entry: 5:37
